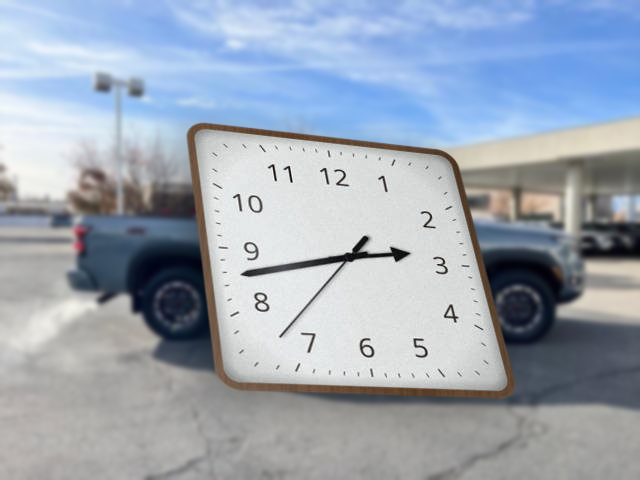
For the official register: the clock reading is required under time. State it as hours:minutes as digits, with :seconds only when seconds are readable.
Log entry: 2:42:37
